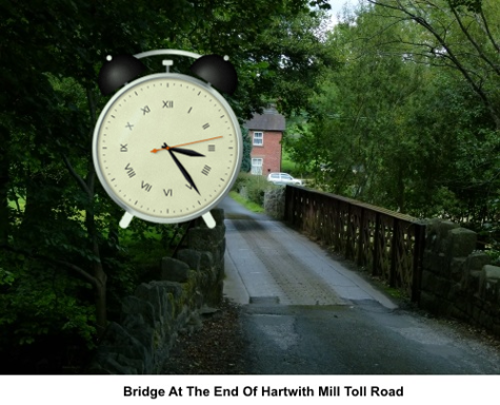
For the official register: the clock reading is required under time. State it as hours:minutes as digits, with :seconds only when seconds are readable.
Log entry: 3:24:13
